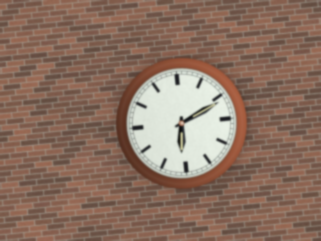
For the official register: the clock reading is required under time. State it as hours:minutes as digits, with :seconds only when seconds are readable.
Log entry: 6:11
